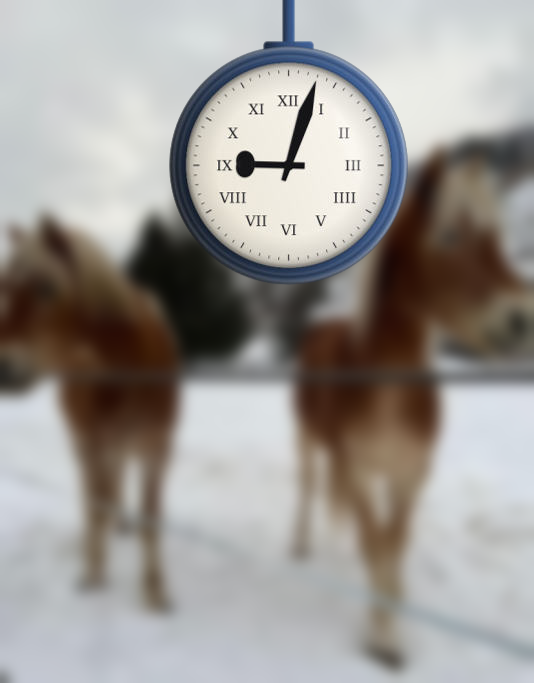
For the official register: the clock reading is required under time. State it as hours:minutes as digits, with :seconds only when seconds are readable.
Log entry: 9:03
